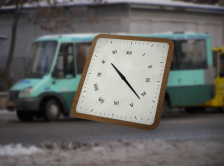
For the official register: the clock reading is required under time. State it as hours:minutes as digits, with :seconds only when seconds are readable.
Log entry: 10:22
